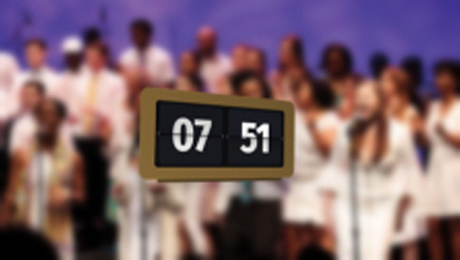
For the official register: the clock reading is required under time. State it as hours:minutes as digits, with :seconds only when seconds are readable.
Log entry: 7:51
